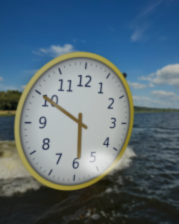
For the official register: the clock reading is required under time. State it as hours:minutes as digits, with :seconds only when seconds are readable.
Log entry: 5:50
